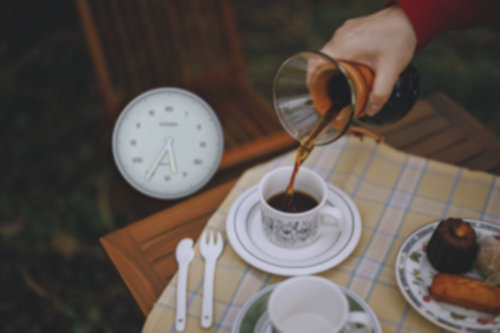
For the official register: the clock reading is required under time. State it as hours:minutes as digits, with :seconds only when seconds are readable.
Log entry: 5:35
